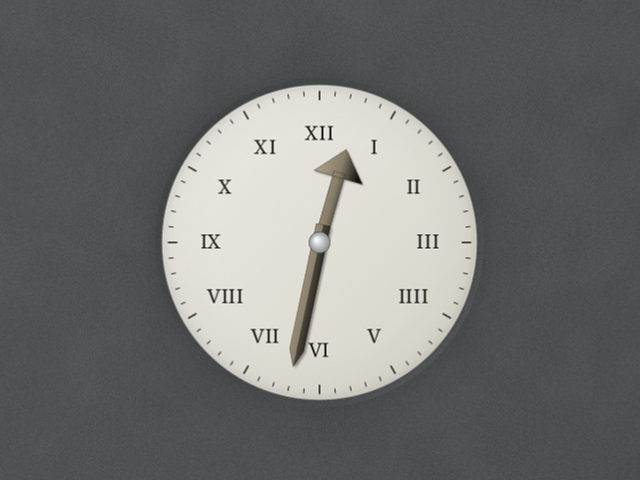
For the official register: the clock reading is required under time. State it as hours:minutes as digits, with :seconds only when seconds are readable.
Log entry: 12:32
